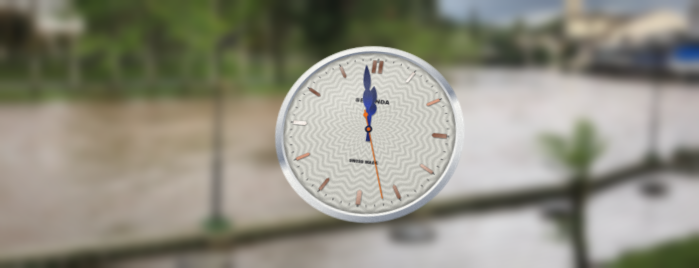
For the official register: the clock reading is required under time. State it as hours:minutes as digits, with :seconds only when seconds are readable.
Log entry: 11:58:27
